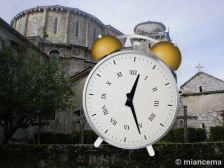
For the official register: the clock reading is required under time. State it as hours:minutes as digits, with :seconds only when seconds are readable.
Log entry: 12:26
